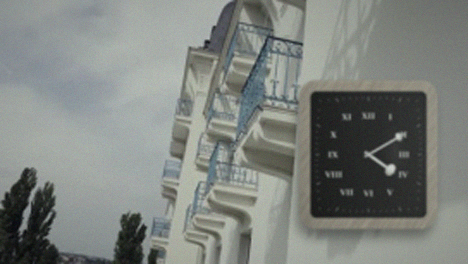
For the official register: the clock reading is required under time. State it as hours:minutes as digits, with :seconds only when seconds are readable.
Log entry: 4:10
